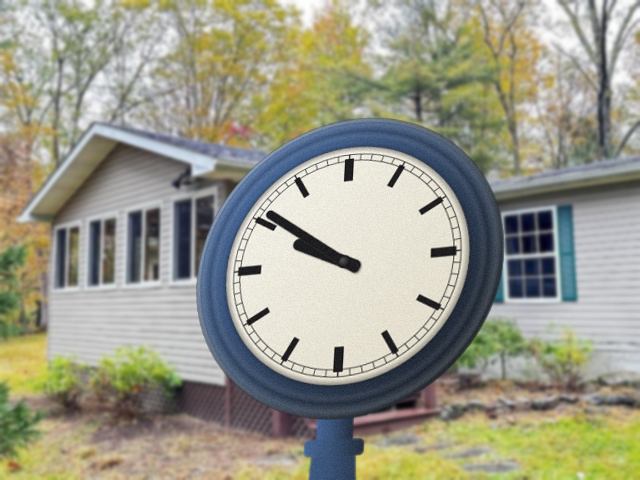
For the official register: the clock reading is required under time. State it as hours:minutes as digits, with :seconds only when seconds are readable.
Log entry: 9:51
